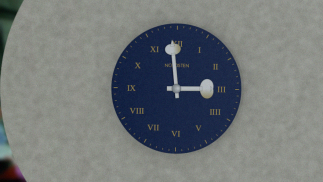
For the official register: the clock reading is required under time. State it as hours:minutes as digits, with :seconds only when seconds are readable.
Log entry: 2:59
